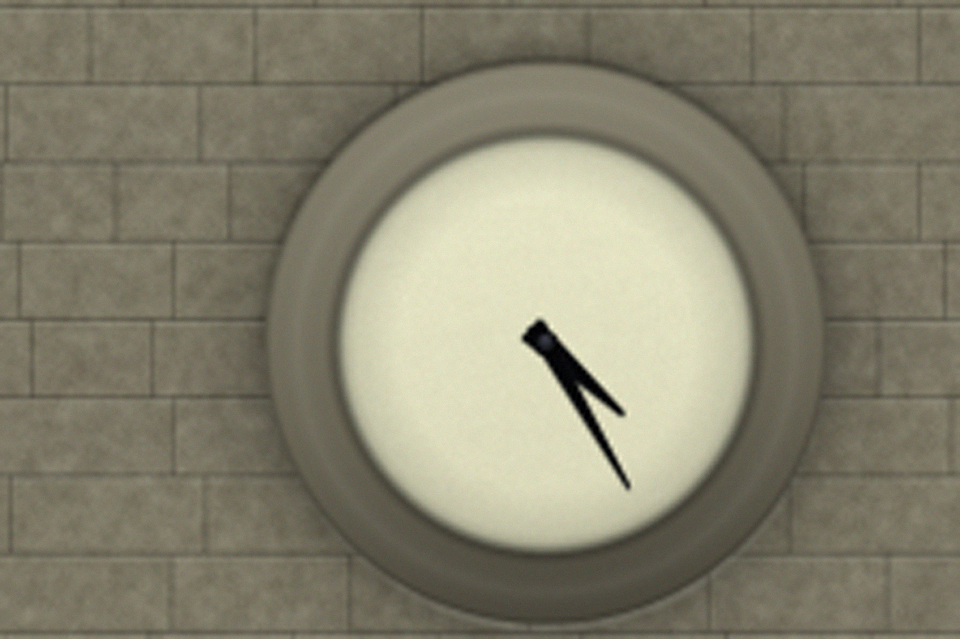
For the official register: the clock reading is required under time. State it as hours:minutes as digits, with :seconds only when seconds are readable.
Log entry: 4:25
